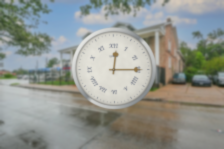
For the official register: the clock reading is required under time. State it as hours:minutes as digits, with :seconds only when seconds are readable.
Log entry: 12:15
